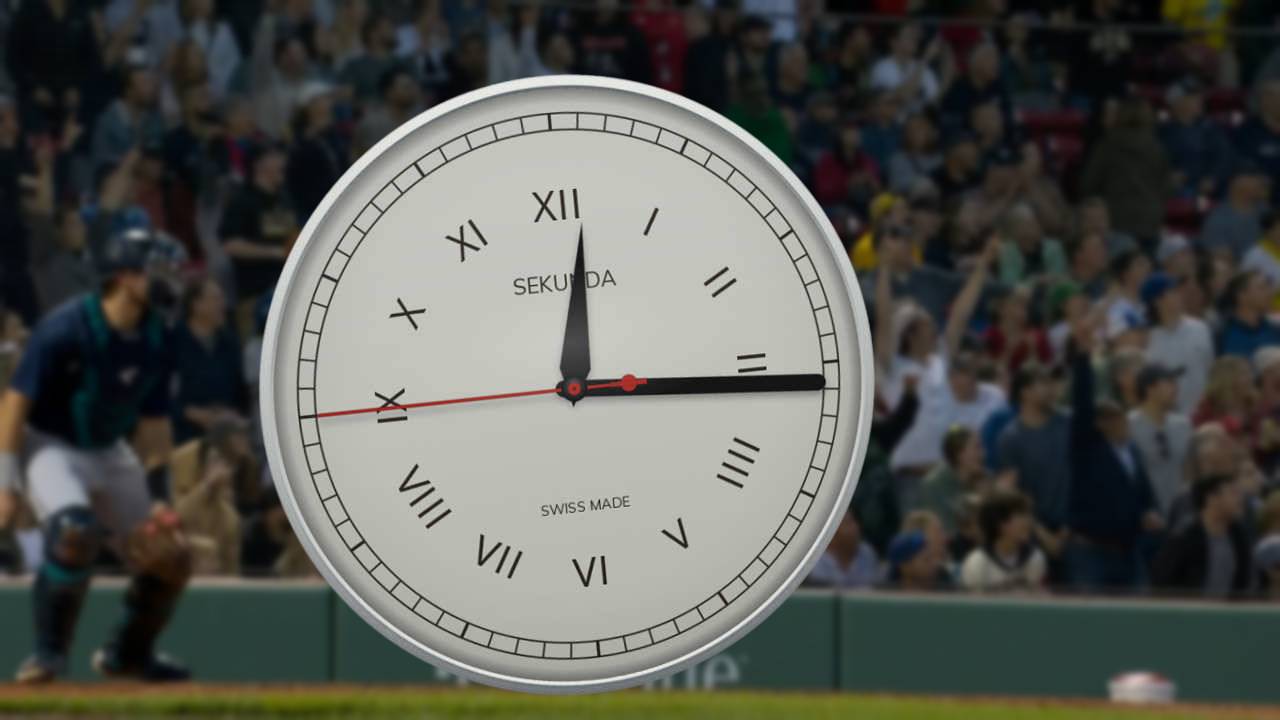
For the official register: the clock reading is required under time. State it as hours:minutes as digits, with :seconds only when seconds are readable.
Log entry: 12:15:45
